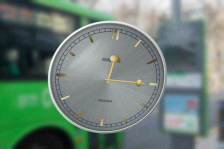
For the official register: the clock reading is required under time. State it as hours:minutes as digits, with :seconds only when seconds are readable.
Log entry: 12:15
